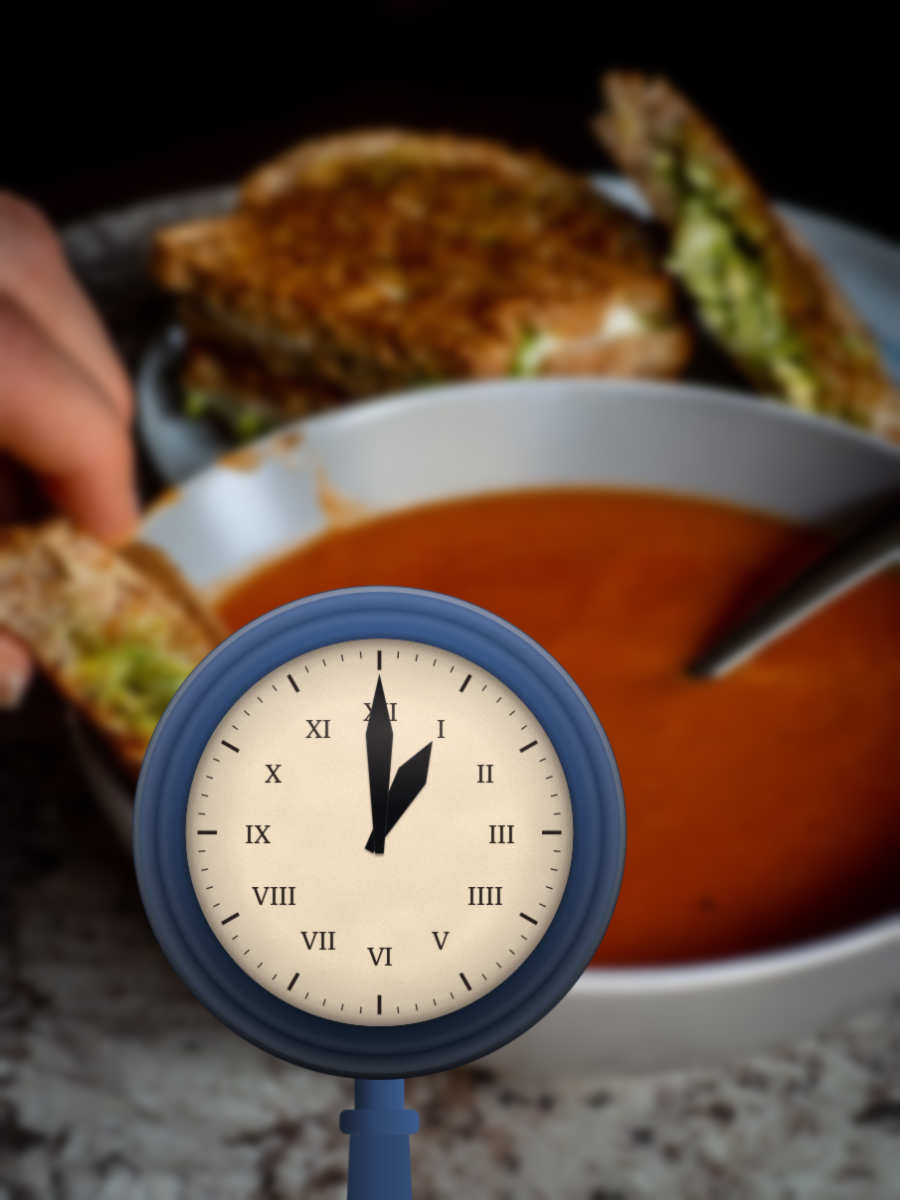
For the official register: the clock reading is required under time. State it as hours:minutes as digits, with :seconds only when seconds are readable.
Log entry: 1:00
